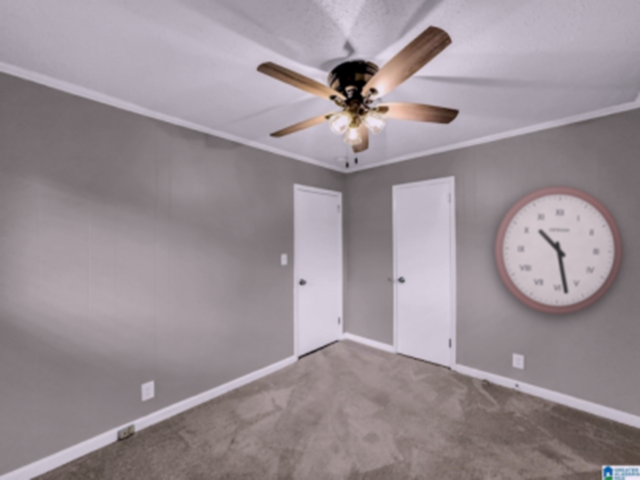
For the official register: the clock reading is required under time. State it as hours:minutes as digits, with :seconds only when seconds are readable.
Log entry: 10:28
